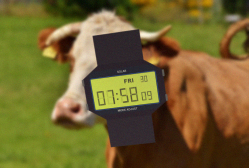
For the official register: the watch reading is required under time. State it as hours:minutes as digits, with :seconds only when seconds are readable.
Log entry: 7:58:09
